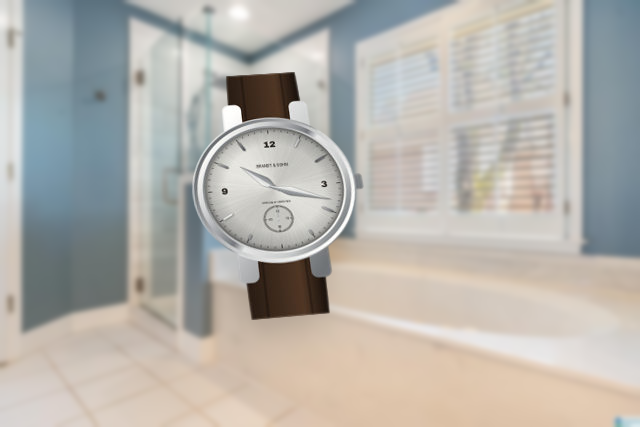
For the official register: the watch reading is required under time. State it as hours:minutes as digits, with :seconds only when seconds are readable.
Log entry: 10:18
